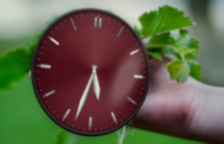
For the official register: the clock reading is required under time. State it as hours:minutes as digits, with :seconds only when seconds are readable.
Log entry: 5:33
